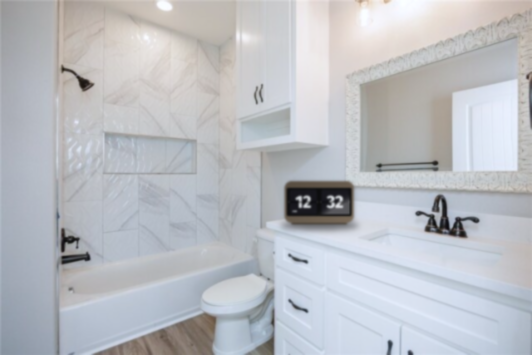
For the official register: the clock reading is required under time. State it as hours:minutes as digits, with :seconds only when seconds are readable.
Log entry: 12:32
